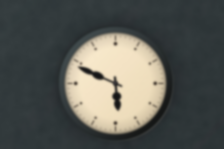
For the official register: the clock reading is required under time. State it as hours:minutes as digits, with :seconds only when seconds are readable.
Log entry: 5:49
